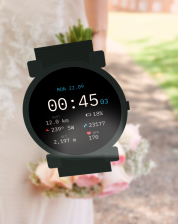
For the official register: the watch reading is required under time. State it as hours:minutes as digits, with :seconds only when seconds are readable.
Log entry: 0:45
